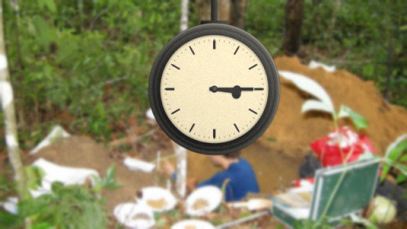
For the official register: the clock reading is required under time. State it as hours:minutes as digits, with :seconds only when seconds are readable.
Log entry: 3:15
